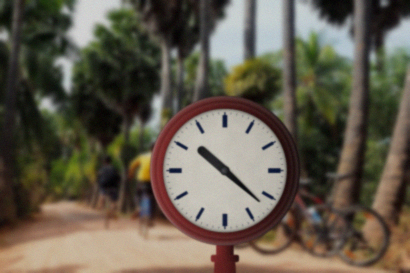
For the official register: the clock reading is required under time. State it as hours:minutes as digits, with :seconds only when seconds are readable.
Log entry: 10:22
